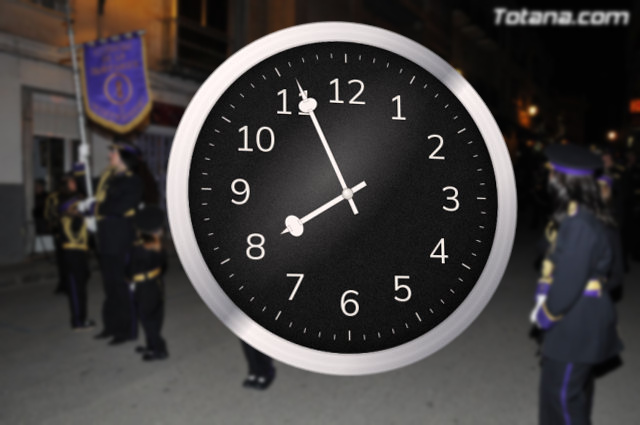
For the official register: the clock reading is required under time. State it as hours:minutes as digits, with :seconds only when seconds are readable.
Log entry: 7:56
